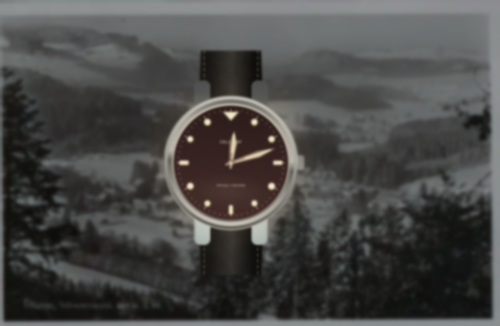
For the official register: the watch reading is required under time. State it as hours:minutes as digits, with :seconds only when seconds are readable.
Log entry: 12:12
